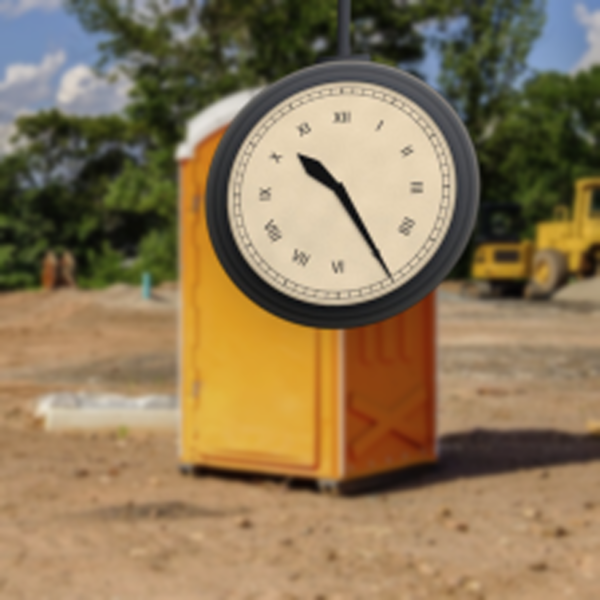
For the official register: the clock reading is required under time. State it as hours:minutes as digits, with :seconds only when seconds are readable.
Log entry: 10:25
